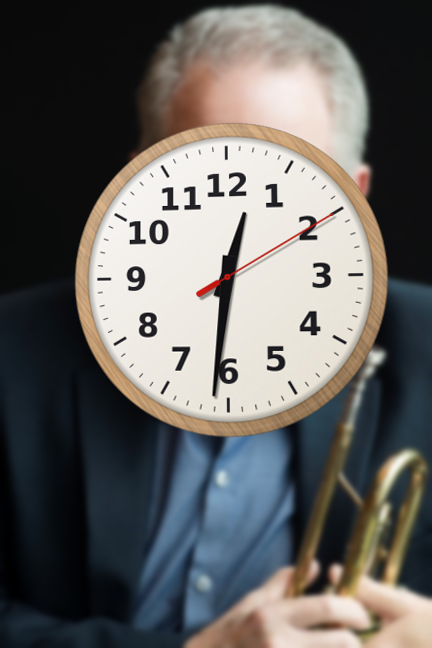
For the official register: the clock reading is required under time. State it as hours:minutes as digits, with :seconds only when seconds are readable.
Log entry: 12:31:10
